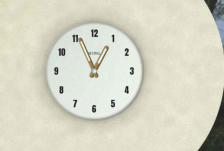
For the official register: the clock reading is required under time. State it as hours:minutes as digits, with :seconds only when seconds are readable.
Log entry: 12:56
